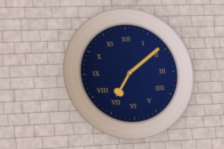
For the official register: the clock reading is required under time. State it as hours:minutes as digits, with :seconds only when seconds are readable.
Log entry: 7:09
